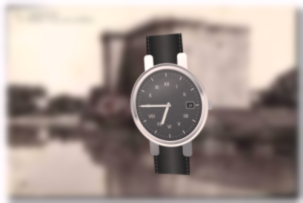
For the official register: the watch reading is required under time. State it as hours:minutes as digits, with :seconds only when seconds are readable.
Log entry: 6:45
